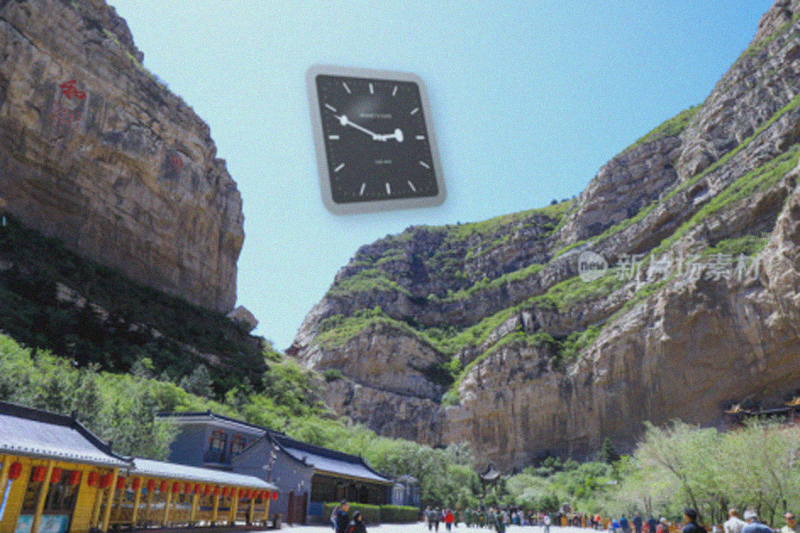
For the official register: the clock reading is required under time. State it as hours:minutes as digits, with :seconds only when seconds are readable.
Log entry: 2:49
